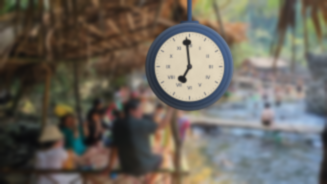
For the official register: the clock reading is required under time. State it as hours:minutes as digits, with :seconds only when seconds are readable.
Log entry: 6:59
